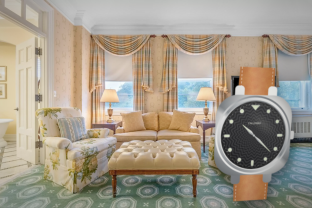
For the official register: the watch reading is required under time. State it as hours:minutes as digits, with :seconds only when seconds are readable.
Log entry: 10:22
